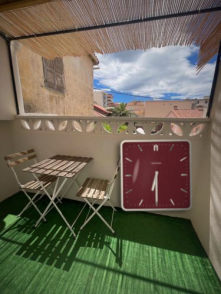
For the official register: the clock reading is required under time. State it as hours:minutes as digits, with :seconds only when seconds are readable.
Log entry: 6:30
